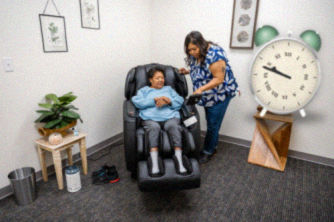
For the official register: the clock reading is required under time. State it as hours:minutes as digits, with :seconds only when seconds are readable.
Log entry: 9:48
